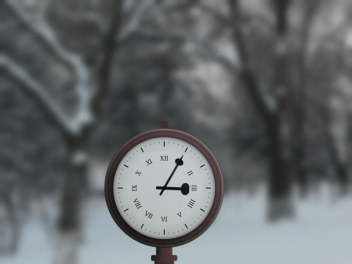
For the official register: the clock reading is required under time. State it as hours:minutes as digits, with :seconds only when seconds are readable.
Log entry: 3:05
